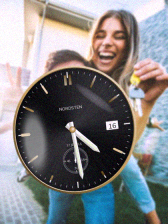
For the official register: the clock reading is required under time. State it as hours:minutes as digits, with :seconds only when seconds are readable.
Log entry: 4:29
